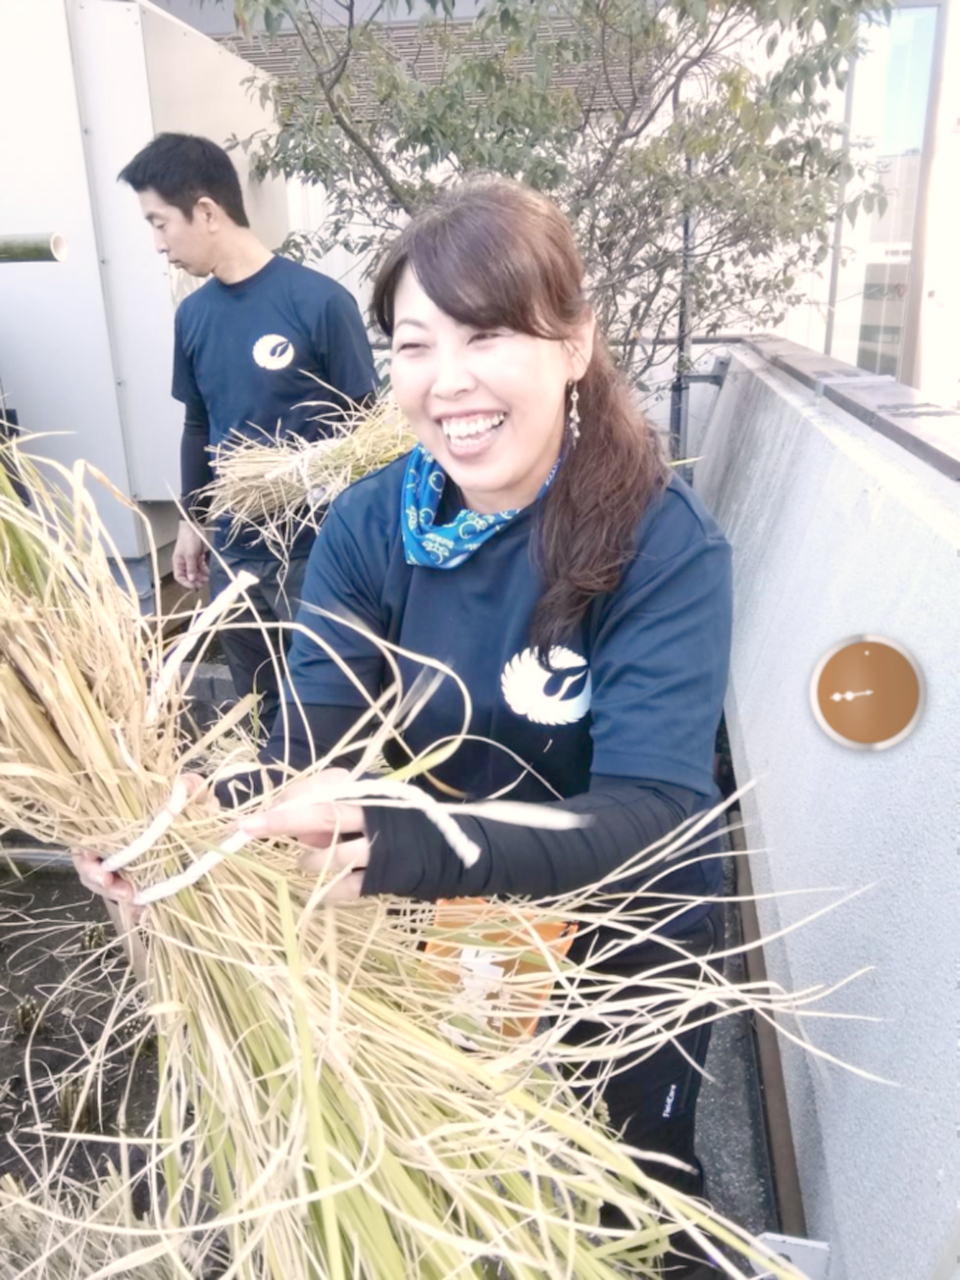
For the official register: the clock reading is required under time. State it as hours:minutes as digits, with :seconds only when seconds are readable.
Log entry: 8:44
